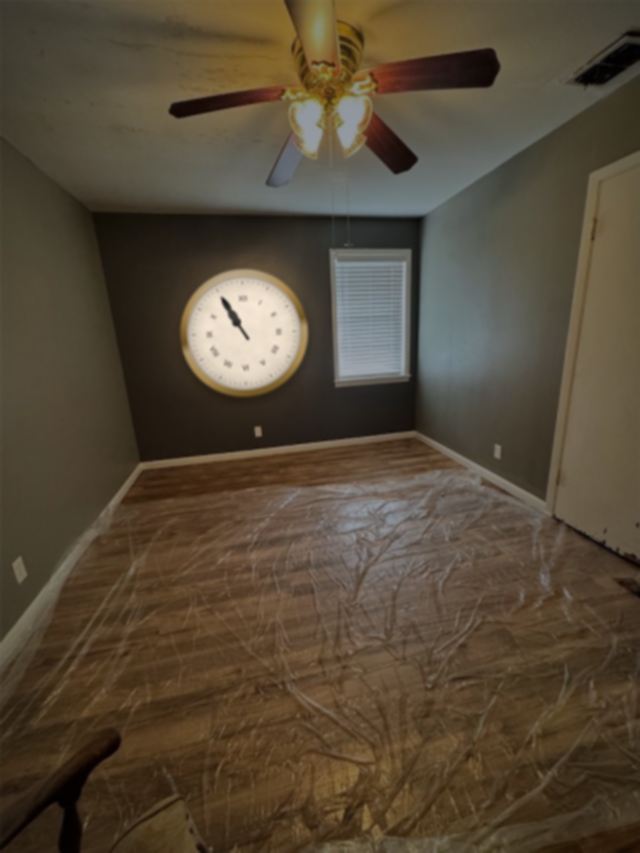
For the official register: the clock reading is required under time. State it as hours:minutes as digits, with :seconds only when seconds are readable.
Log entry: 10:55
